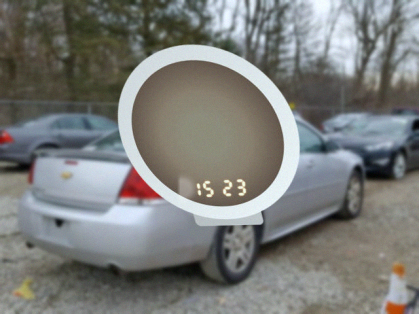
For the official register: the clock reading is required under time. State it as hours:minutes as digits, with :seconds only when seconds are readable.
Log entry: 15:23
